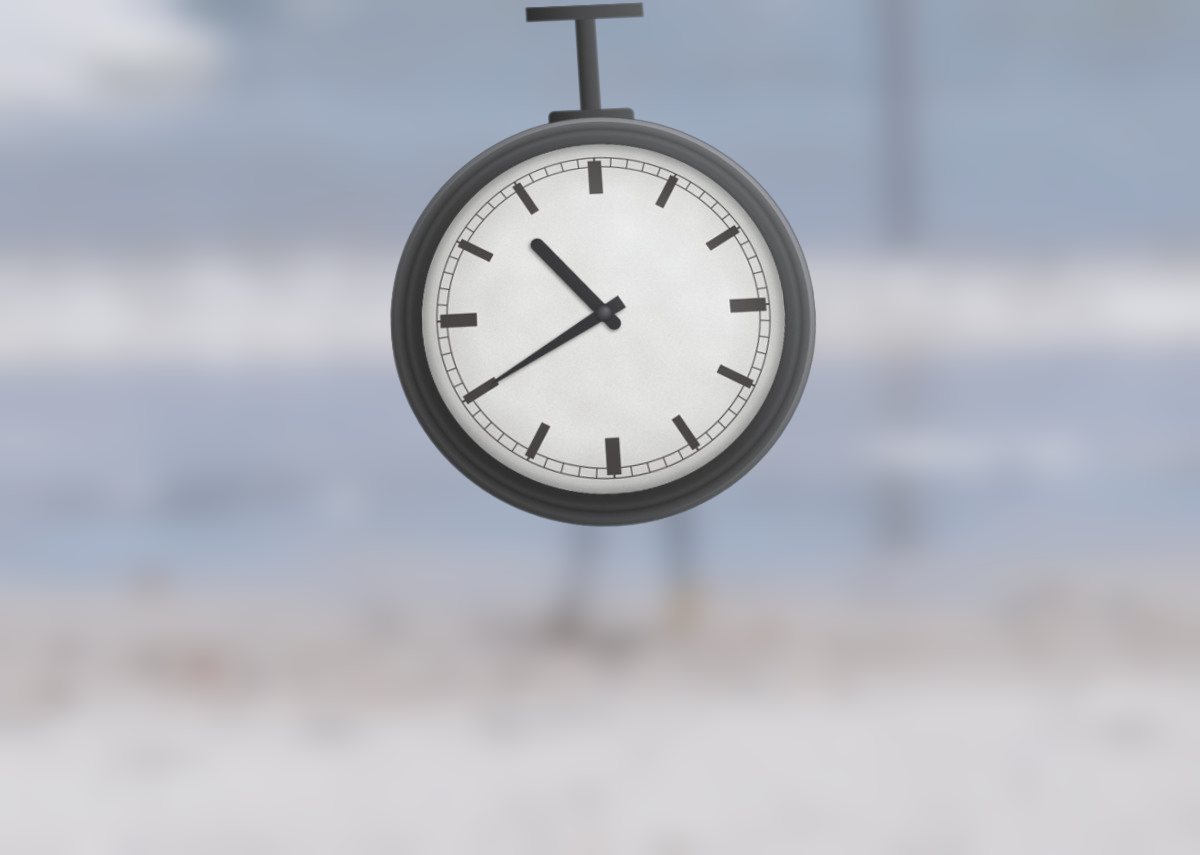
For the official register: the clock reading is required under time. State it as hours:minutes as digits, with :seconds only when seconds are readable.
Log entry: 10:40
